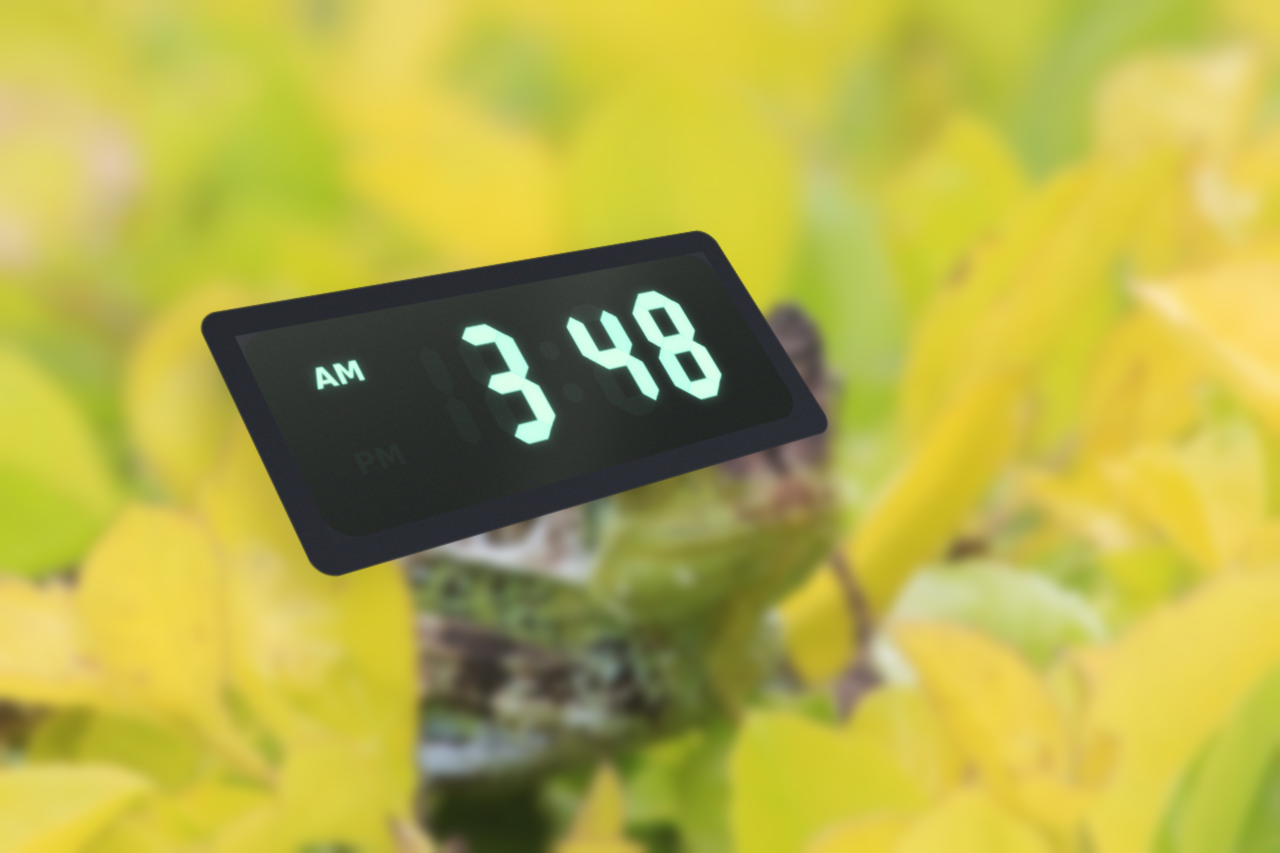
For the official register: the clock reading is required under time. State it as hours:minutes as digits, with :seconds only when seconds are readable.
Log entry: 3:48
